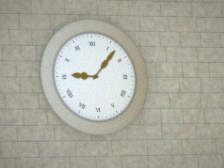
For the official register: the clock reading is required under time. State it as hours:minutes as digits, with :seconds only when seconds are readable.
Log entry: 9:07
